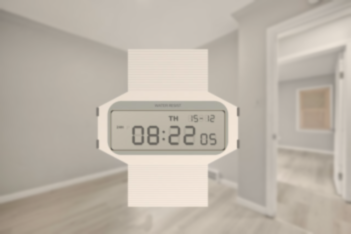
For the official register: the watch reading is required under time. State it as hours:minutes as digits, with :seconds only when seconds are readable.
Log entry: 8:22:05
